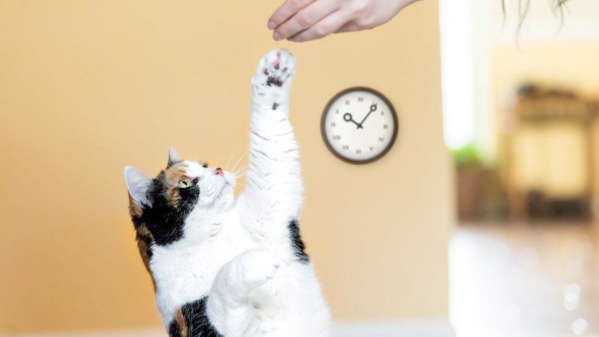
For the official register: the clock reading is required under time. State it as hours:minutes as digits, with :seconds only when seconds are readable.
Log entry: 10:06
